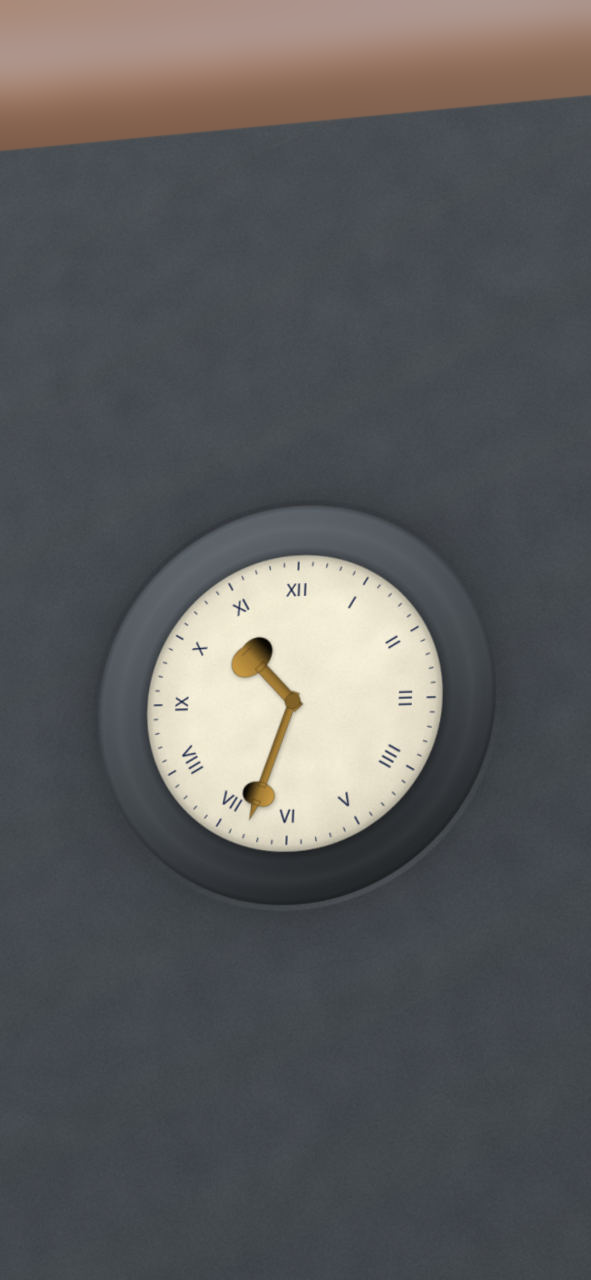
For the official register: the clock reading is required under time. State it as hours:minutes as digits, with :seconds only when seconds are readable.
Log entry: 10:33
